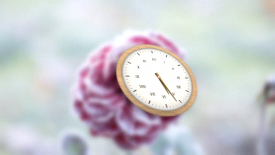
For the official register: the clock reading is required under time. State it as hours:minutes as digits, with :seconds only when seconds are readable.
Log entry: 5:26
